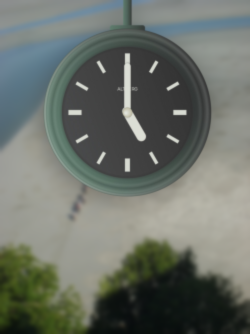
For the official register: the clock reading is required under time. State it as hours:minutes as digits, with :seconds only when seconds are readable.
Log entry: 5:00
